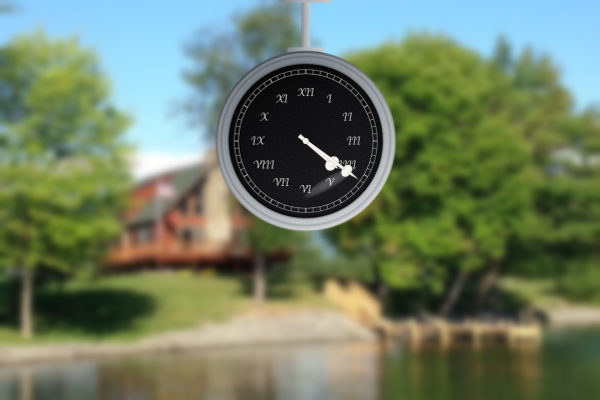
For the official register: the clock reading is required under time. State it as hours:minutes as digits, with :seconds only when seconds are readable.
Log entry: 4:21
